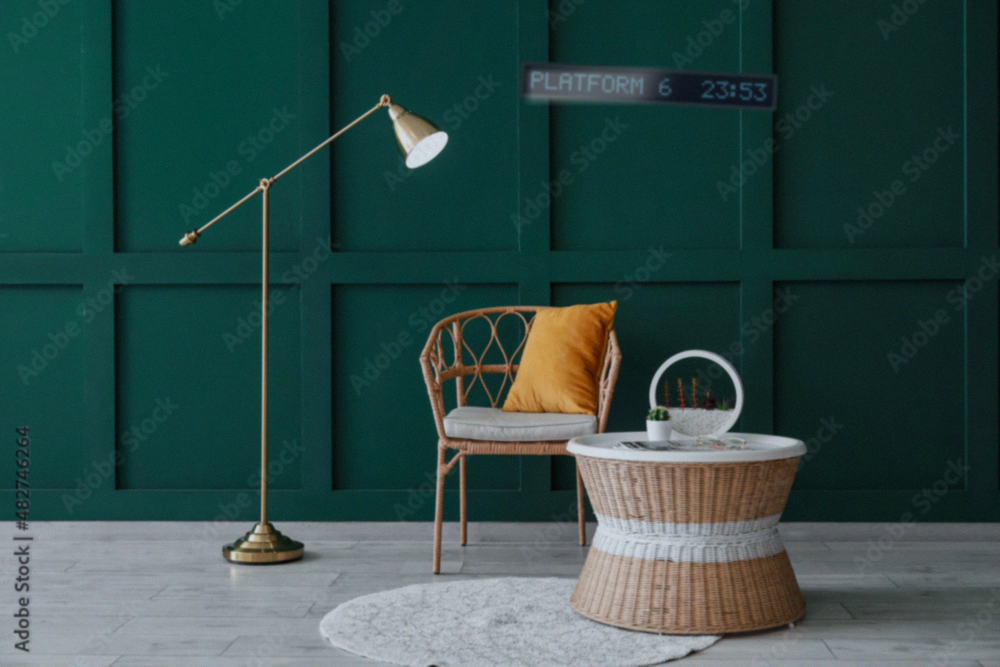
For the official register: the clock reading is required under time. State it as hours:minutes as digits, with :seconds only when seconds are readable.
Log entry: 23:53
